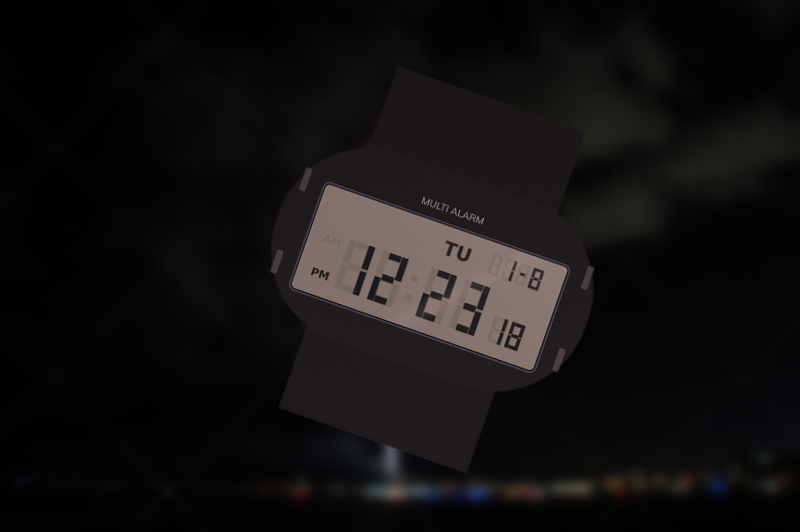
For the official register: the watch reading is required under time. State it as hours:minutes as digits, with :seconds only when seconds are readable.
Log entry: 12:23:18
